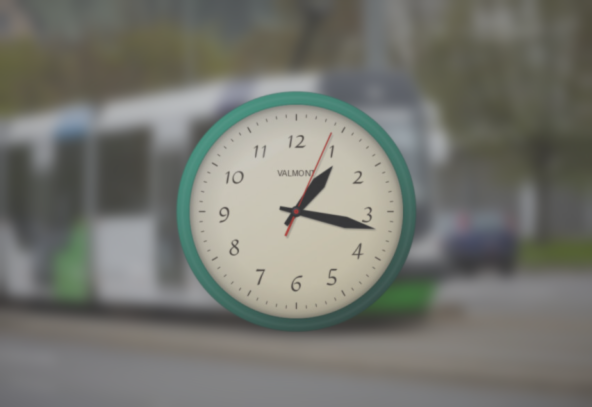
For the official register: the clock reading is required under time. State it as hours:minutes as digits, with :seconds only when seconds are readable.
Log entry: 1:17:04
